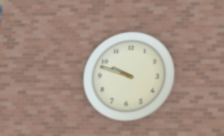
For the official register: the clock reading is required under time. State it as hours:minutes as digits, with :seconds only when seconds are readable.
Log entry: 9:48
